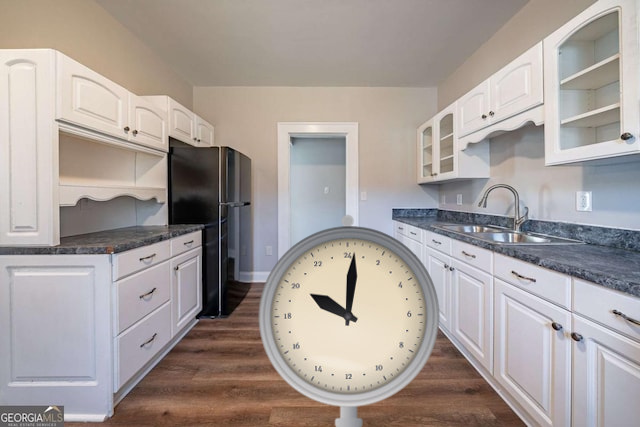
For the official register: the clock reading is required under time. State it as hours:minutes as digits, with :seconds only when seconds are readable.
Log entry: 20:01
